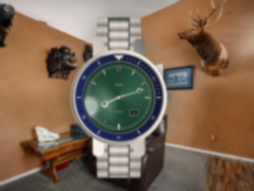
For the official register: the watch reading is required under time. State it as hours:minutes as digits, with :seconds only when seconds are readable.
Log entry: 8:12
